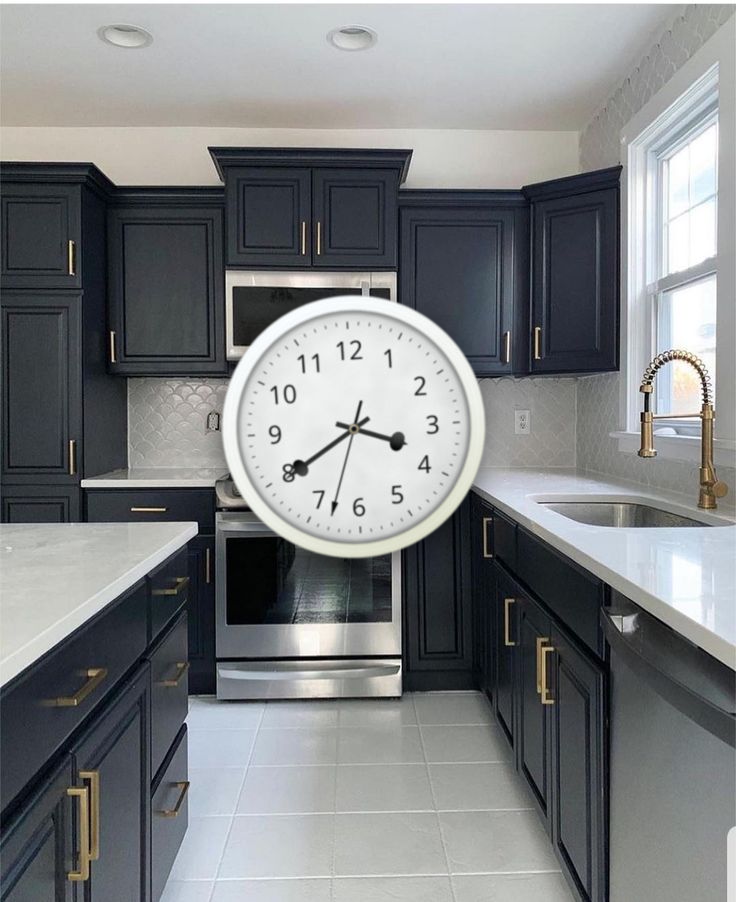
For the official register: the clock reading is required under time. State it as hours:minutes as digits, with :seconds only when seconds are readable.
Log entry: 3:39:33
